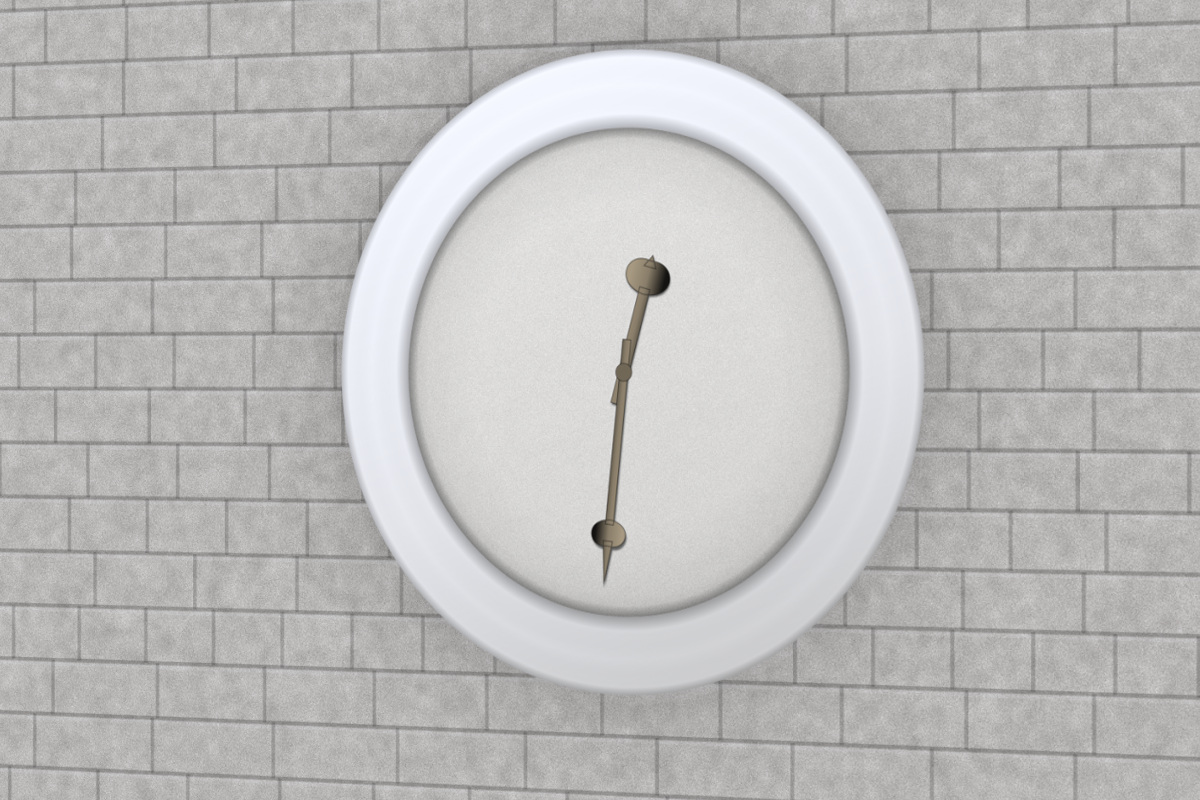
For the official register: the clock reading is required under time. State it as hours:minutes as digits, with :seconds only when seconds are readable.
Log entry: 12:31
